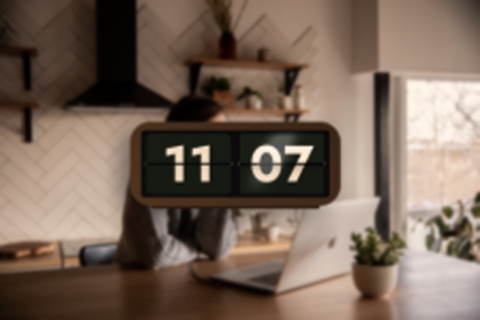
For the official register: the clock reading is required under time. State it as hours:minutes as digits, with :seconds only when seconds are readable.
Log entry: 11:07
